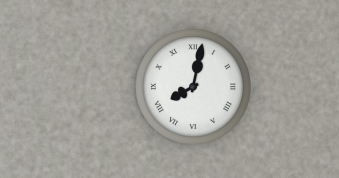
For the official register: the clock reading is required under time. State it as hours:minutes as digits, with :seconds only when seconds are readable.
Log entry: 8:02
